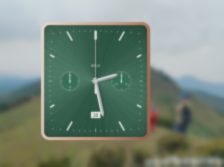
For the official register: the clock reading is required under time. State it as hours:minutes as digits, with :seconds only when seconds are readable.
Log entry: 2:28
